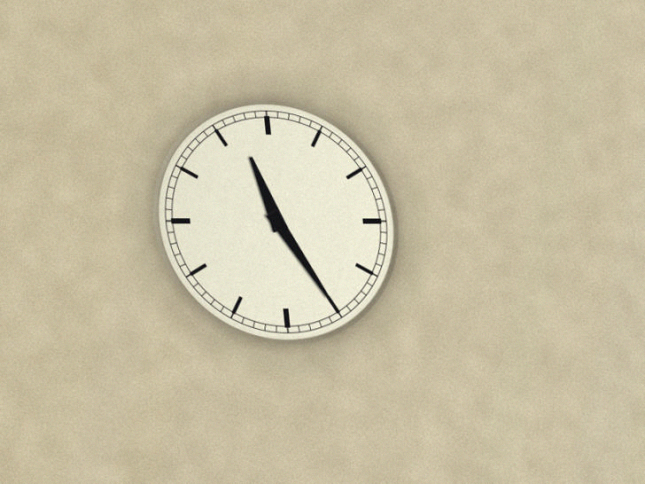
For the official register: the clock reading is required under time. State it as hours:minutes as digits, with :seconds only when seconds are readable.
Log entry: 11:25
